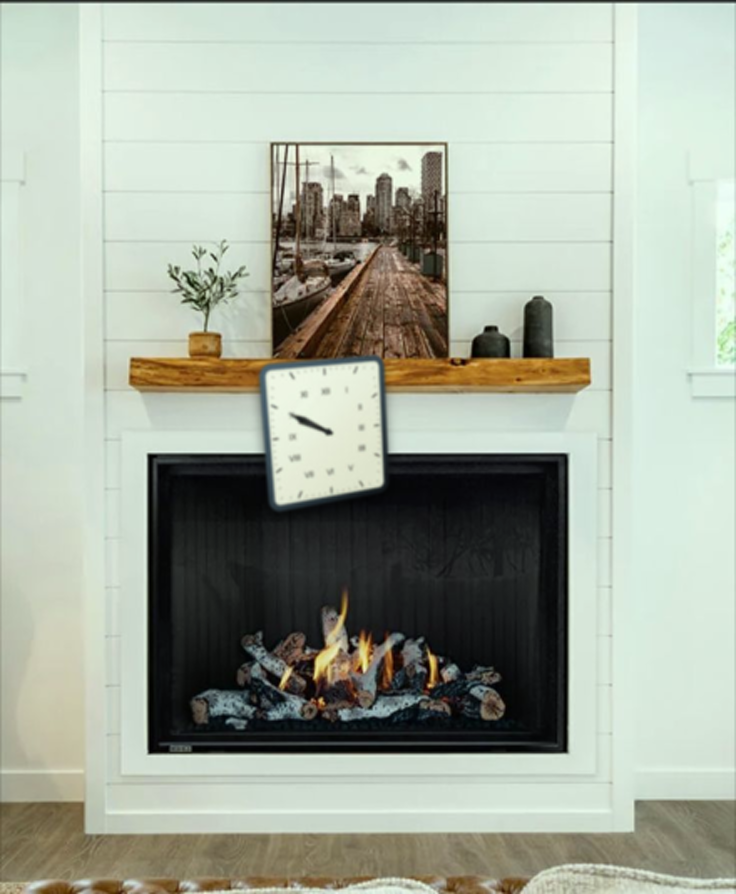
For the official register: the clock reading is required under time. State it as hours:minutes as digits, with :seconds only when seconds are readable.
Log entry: 9:50
